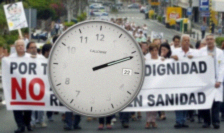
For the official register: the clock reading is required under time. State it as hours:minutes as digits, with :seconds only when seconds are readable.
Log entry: 2:11
